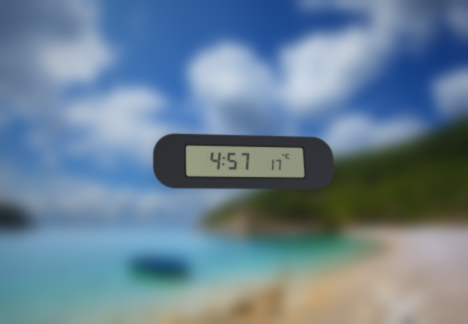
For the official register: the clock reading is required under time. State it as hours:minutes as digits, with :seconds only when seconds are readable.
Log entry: 4:57
